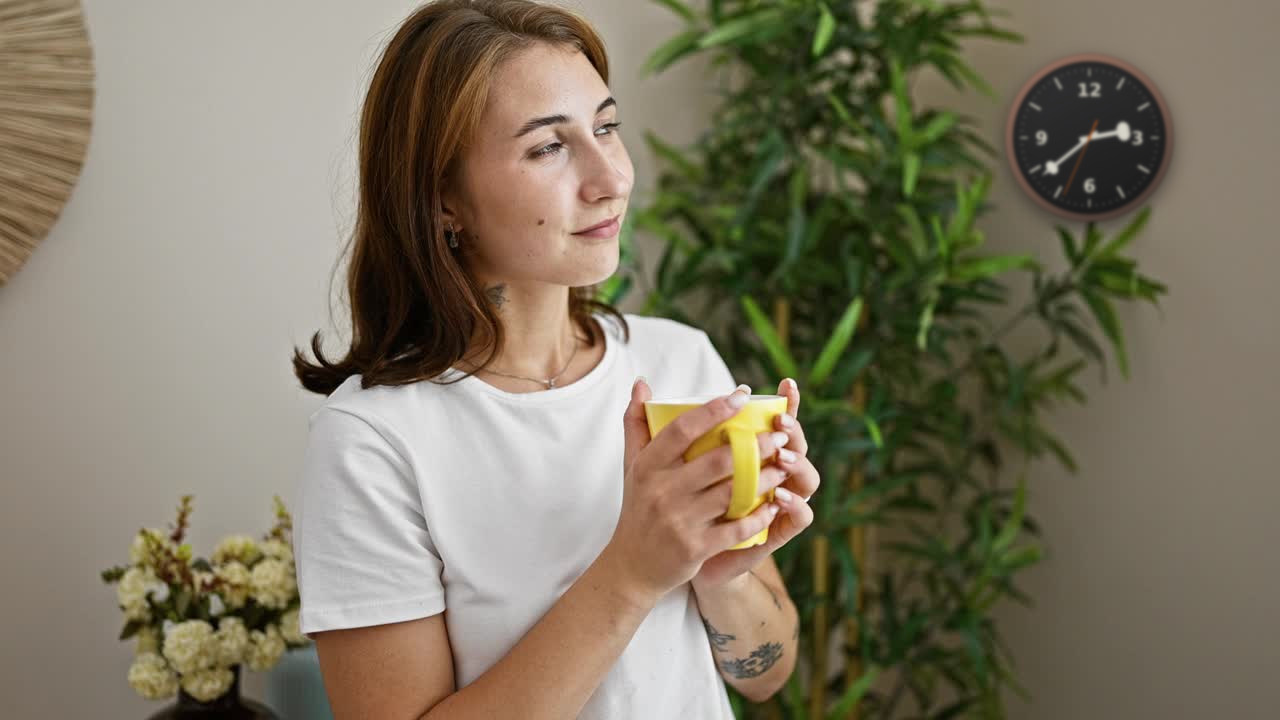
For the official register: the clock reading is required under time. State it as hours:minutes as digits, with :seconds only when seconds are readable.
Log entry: 2:38:34
